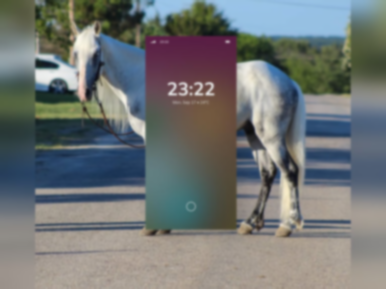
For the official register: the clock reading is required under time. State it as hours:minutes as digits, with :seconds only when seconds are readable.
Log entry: 23:22
